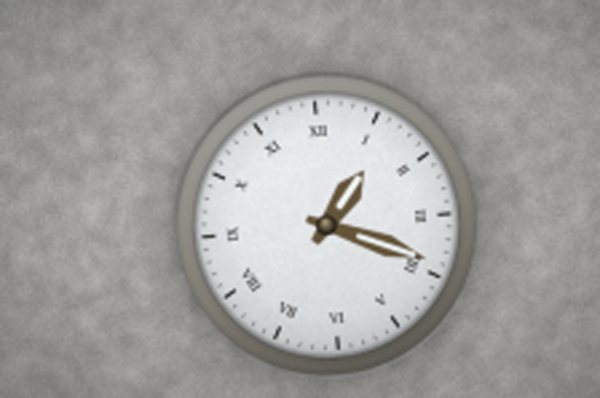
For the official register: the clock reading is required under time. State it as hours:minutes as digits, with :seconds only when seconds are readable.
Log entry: 1:19
